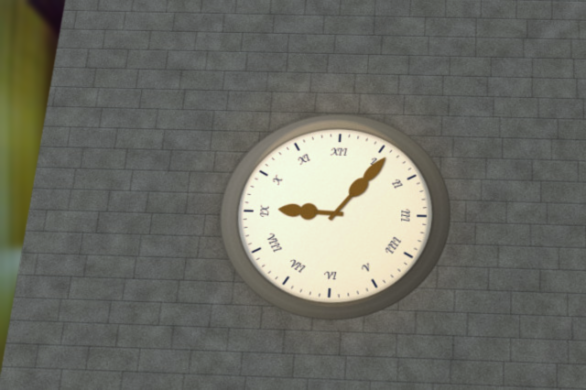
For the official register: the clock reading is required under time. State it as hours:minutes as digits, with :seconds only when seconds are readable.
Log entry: 9:06
